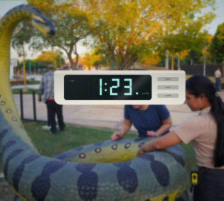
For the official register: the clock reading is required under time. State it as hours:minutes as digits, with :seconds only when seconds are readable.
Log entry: 1:23
